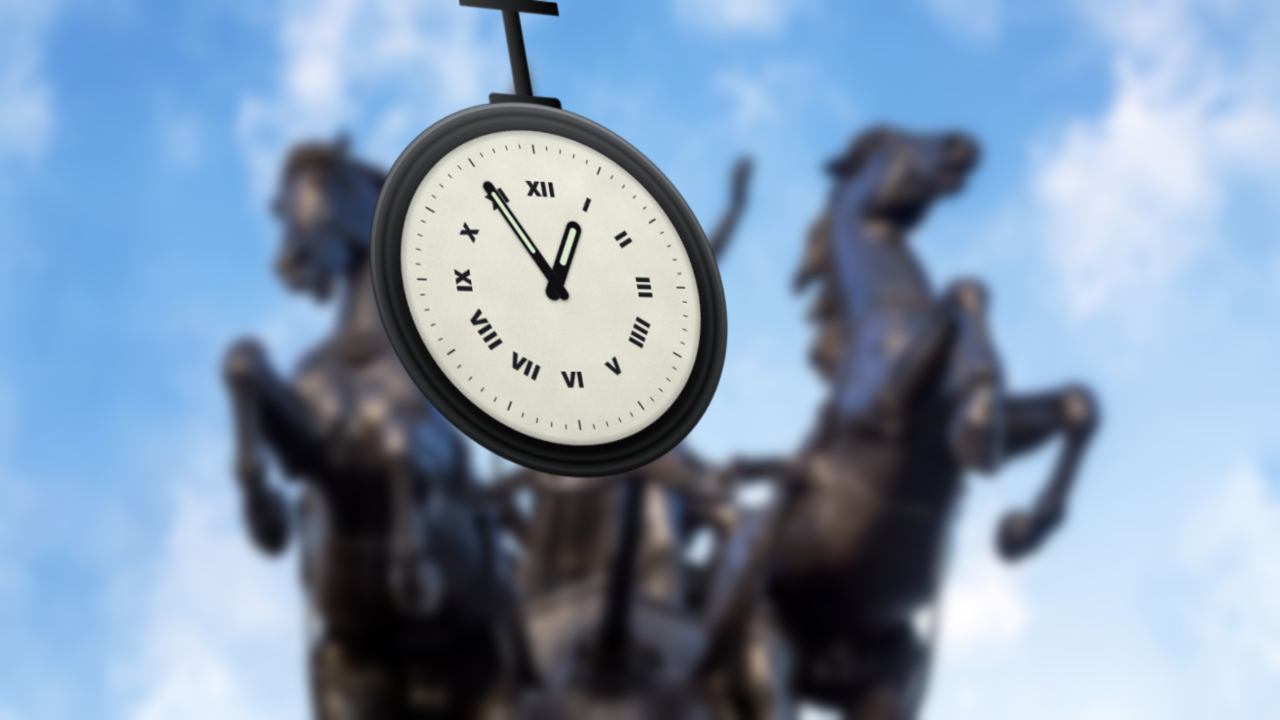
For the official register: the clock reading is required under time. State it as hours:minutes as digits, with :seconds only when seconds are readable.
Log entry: 12:55
